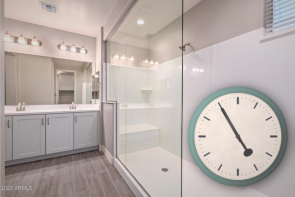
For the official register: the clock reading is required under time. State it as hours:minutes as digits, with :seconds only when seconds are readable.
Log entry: 4:55
